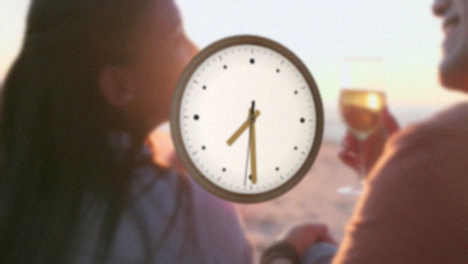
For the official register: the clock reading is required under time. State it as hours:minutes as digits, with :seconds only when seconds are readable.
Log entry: 7:29:31
